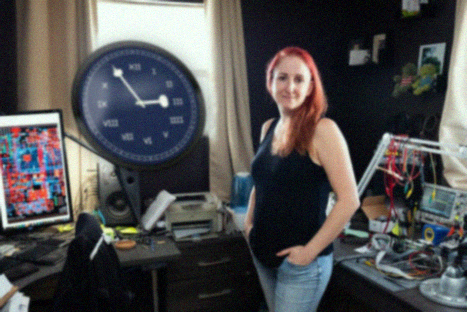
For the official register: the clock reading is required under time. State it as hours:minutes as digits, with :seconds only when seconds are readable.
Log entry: 2:55
